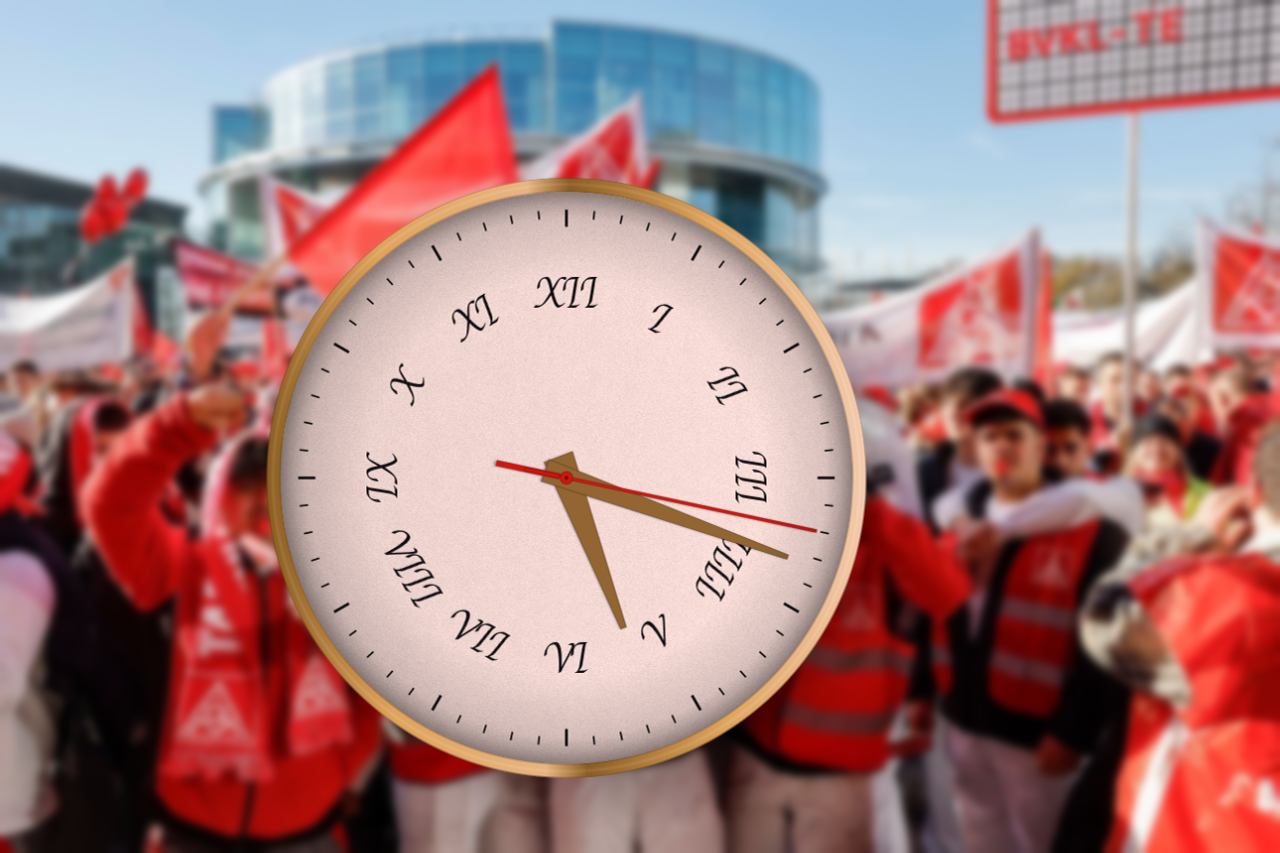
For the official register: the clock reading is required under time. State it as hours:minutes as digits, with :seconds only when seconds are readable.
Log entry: 5:18:17
